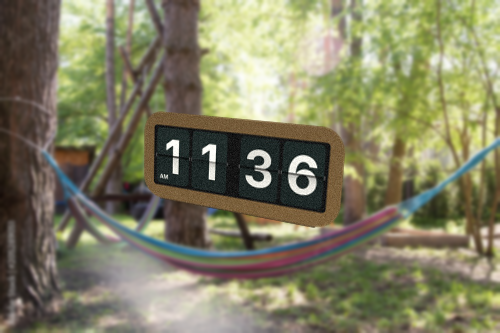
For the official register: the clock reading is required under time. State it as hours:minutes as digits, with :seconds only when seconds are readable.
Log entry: 11:36
